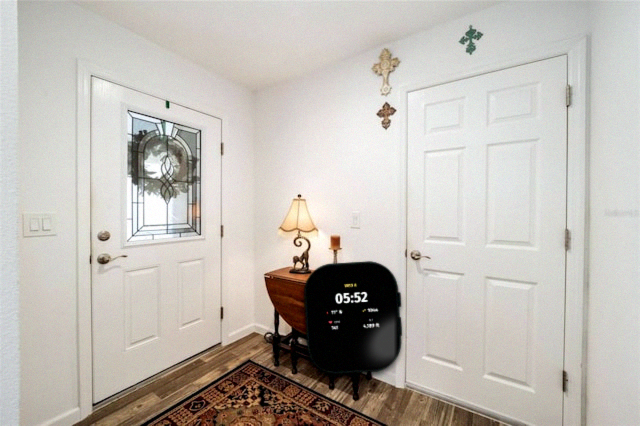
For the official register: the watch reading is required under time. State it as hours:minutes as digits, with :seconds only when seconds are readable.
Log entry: 5:52
